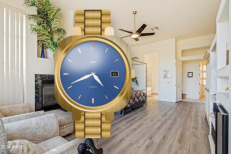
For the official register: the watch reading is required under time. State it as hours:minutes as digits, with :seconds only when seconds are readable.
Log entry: 4:41
